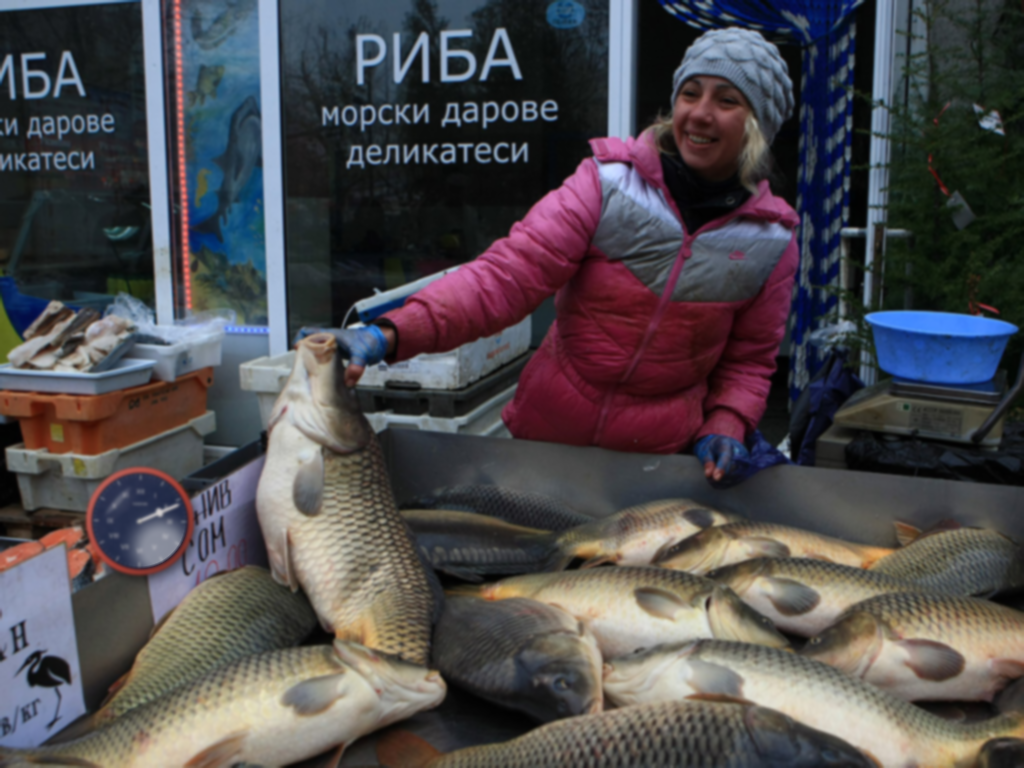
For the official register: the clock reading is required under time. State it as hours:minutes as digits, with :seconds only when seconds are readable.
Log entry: 2:11
